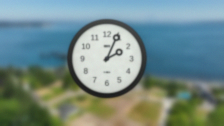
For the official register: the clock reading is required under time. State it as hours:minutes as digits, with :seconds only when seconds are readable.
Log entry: 2:04
